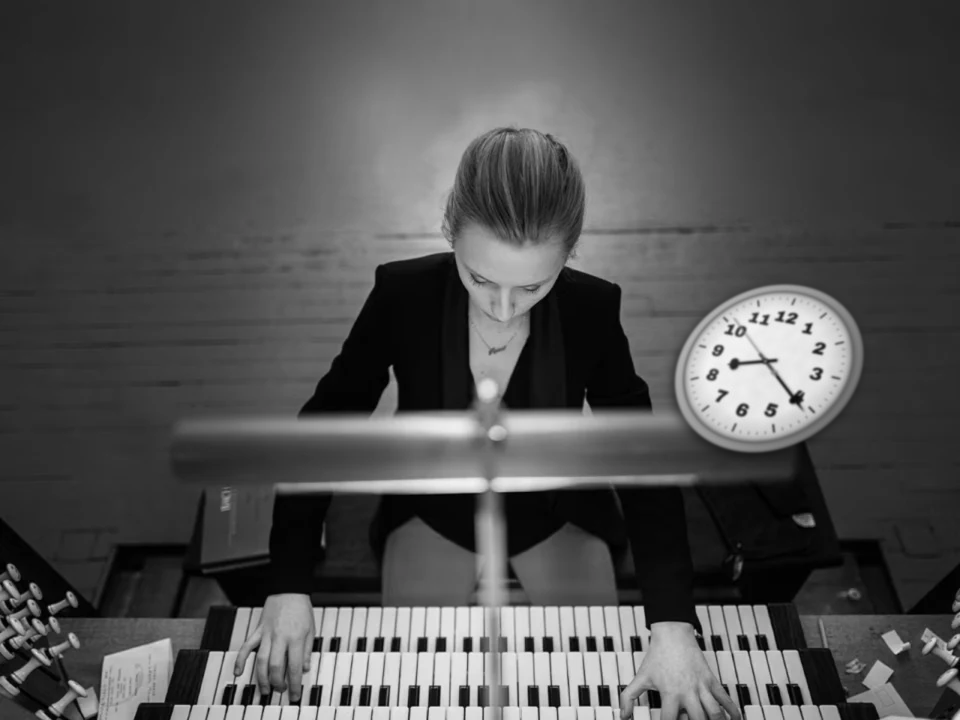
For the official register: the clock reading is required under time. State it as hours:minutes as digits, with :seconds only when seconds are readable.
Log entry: 8:20:51
